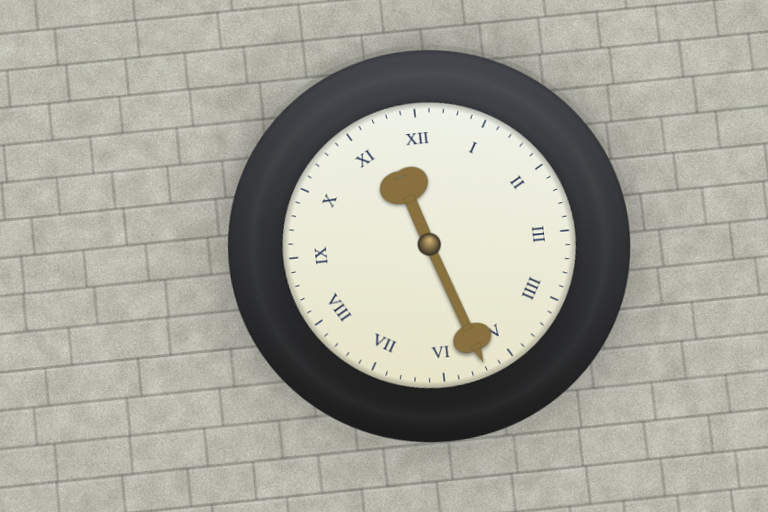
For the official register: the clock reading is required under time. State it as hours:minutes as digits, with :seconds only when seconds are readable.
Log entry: 11:27
